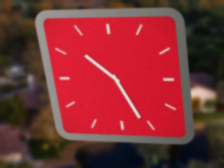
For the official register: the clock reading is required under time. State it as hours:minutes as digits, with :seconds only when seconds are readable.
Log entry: 10:26
